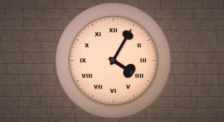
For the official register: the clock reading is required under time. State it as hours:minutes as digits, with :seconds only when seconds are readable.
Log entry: 4:05
